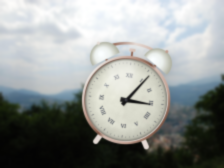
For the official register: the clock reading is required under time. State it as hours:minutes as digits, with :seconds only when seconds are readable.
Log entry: 3:06
